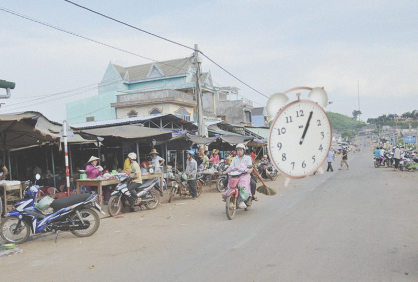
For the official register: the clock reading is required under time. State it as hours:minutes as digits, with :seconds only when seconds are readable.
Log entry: 1:05
